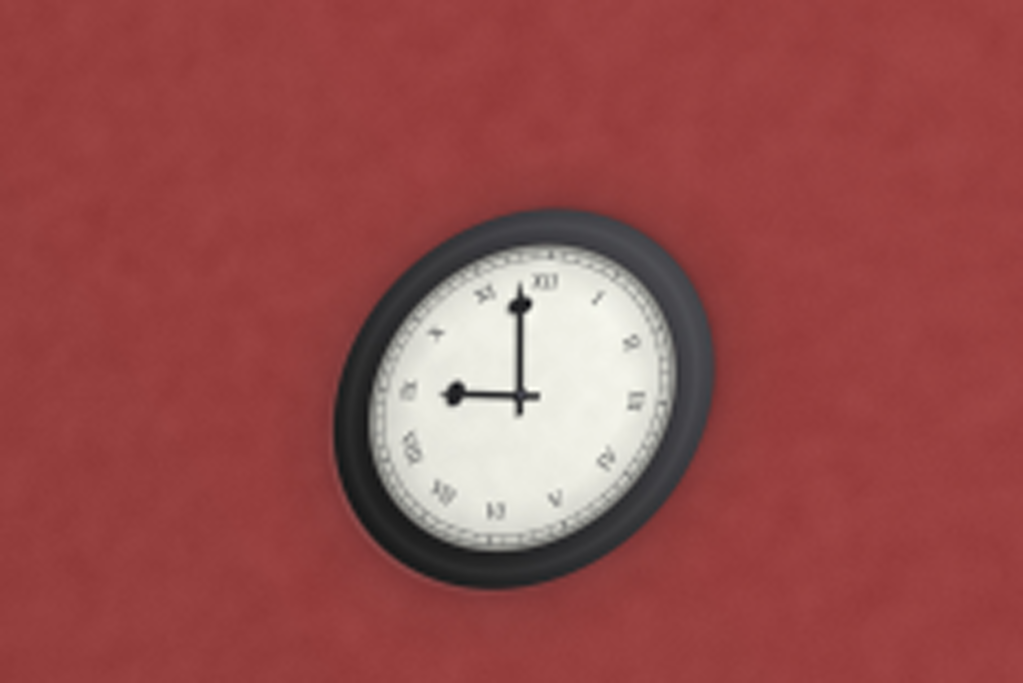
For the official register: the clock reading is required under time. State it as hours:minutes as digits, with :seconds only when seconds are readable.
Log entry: 8:58
